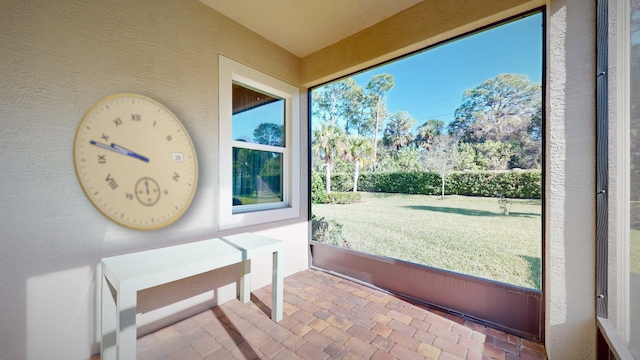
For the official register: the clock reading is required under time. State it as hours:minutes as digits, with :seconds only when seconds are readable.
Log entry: 9:48
